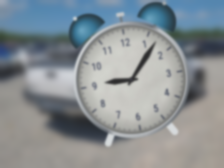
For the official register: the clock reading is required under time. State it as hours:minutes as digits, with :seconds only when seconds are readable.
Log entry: 9:07
